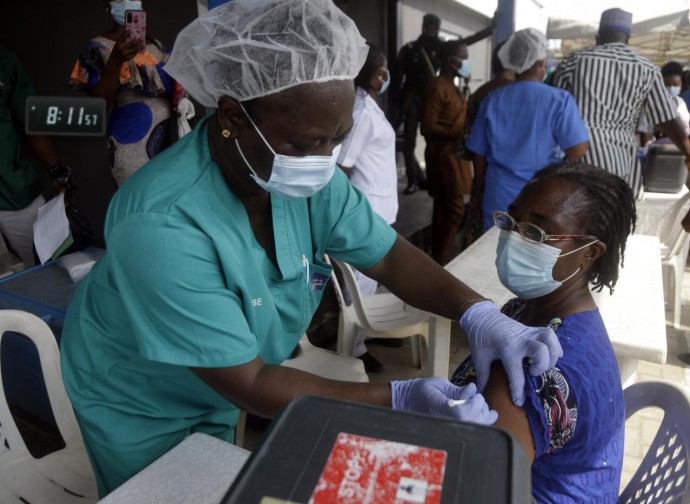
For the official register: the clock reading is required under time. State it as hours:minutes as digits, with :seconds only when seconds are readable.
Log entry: 8:11
